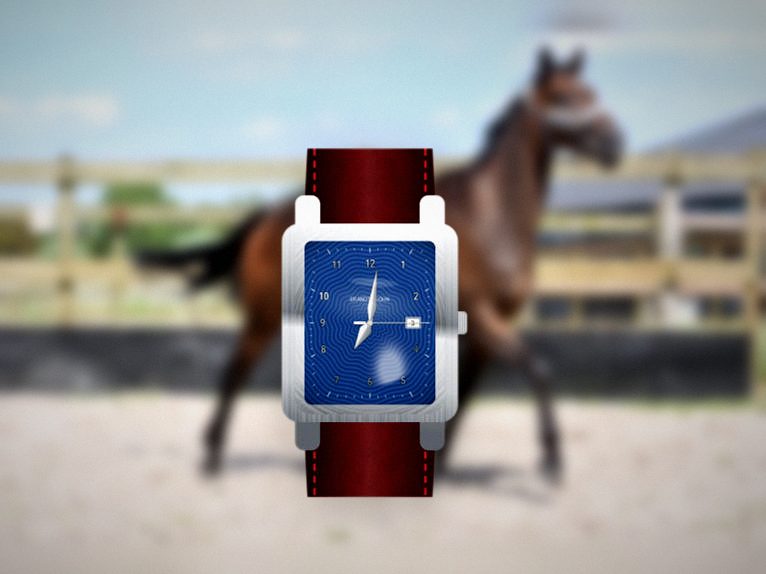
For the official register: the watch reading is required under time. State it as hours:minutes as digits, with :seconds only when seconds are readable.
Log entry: 7:01:15
